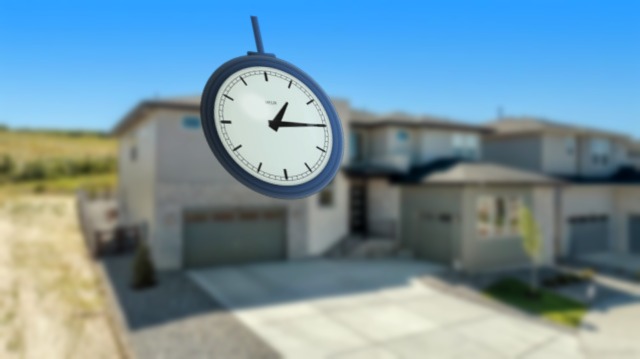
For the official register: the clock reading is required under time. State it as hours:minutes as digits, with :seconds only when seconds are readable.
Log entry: 1:15
